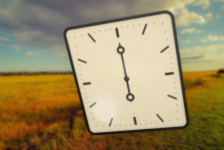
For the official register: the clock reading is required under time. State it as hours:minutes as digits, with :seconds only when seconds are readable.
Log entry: 6:00
